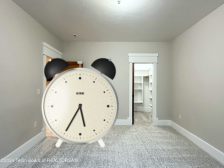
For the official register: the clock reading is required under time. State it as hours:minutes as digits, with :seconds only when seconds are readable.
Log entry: 5:35
